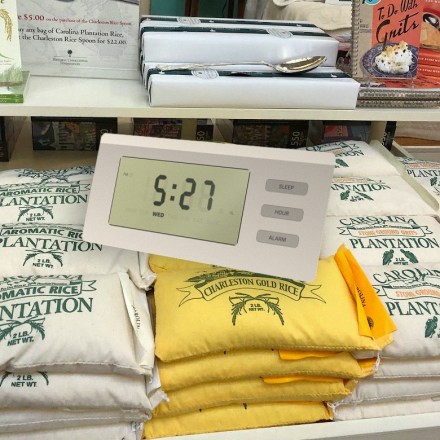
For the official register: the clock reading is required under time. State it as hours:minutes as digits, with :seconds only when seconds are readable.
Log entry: 5:27
